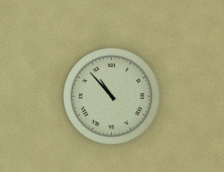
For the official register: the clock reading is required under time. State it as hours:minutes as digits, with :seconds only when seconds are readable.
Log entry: 10:53
